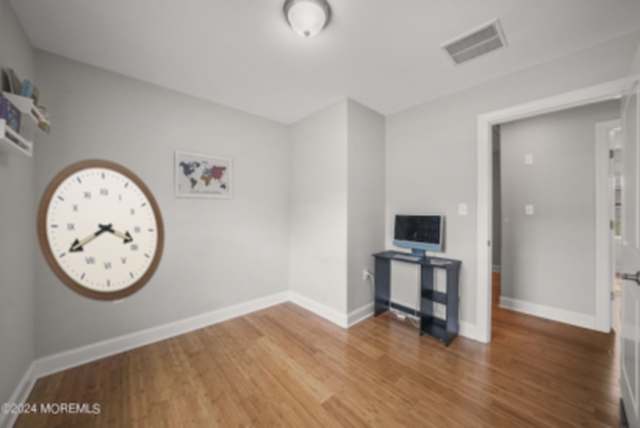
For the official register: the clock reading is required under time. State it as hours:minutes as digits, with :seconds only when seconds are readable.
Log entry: 3:40
